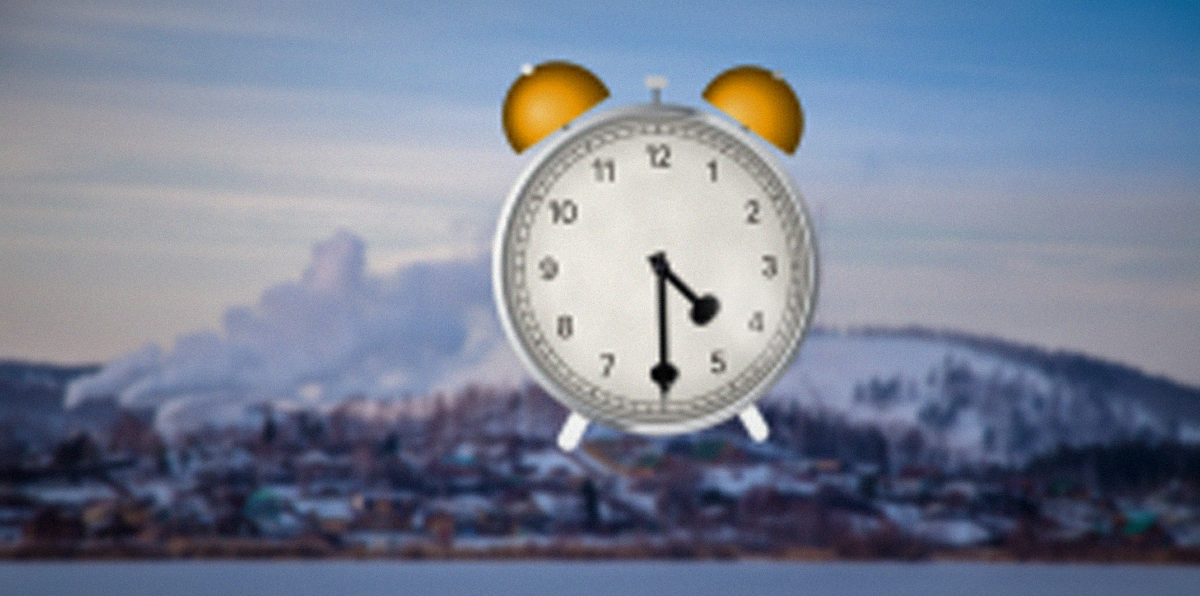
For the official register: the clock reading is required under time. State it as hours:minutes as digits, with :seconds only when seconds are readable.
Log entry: 4:30
